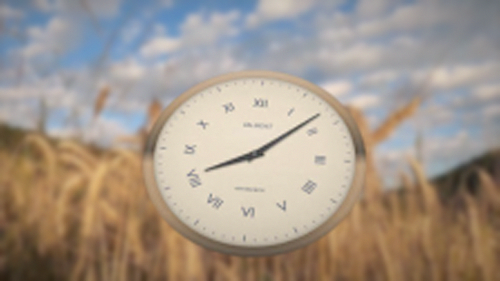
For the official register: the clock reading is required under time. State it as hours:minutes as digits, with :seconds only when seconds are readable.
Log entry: 8:08
